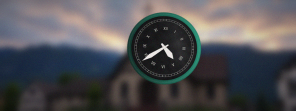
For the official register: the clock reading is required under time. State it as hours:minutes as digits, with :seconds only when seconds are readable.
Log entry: 4:39
